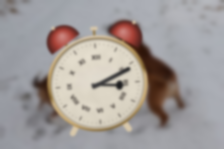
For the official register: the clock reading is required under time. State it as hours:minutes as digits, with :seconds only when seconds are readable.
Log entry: 3:11
